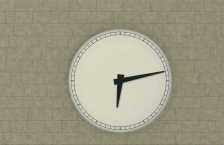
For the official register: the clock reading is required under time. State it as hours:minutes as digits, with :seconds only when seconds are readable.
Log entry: 6:13
